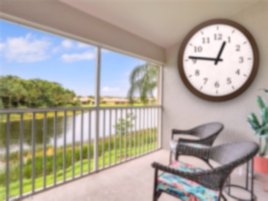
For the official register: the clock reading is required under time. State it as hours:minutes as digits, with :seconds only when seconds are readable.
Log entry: 12:46
